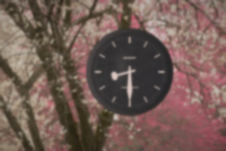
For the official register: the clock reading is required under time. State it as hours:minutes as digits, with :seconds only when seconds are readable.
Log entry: 8:30
